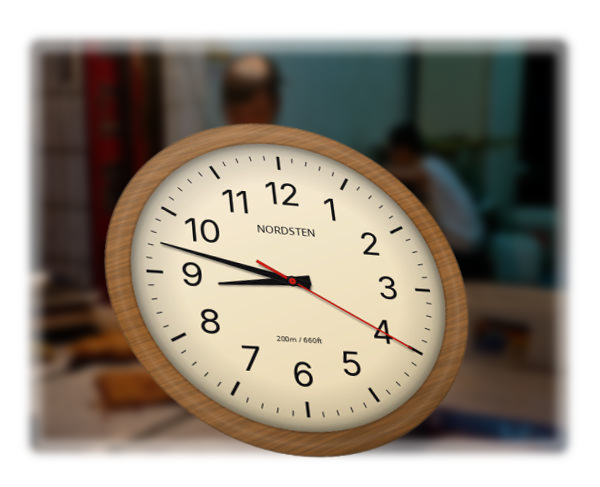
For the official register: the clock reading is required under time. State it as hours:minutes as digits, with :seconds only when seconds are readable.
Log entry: 8:47:20
